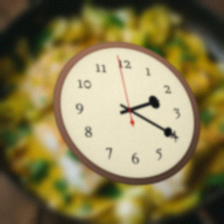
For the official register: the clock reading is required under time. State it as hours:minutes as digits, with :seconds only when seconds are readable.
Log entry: 2:19:59
